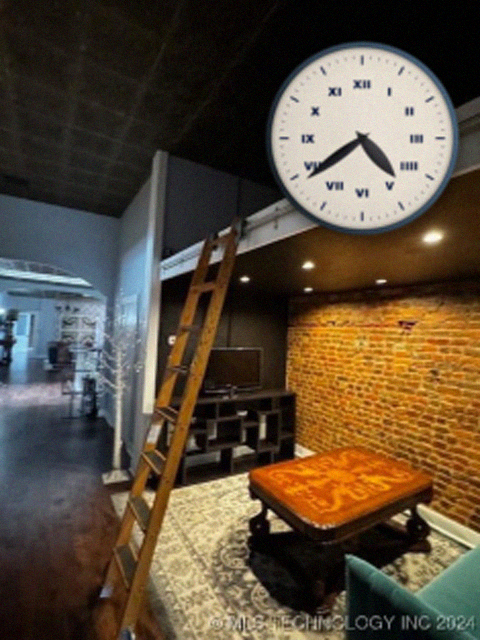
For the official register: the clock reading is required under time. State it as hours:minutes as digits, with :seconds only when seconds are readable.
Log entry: 4:39
